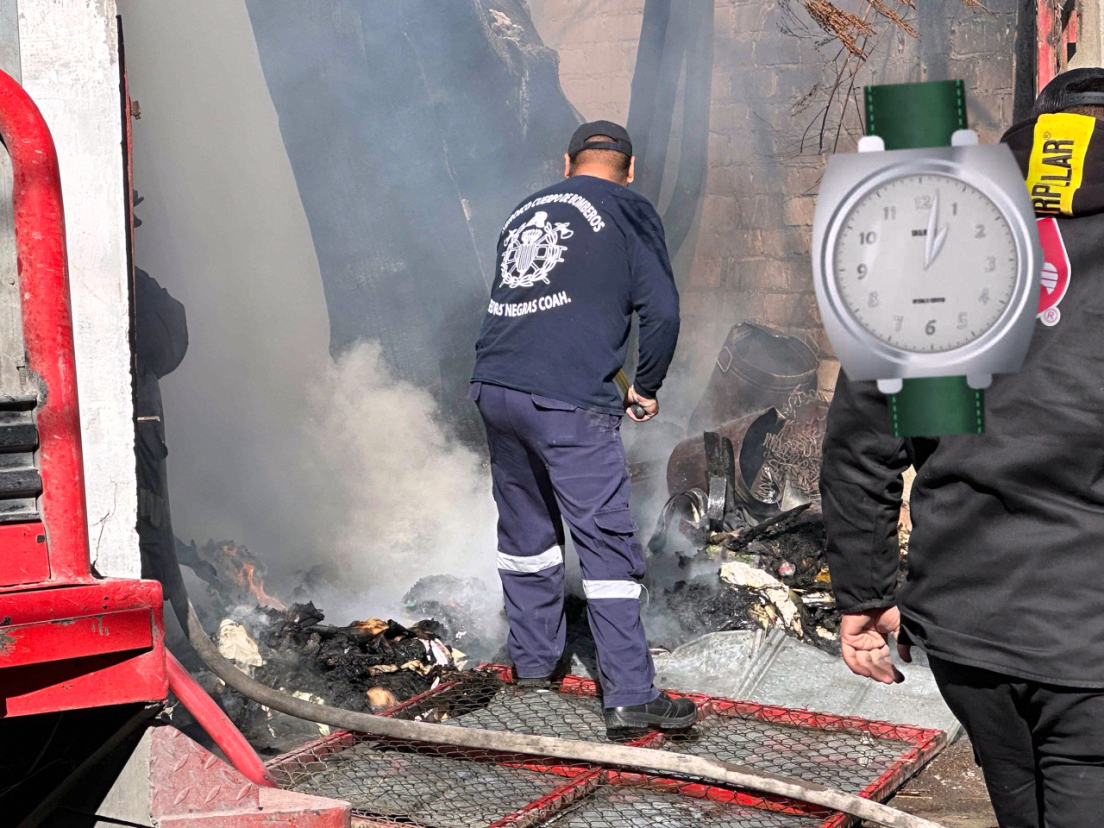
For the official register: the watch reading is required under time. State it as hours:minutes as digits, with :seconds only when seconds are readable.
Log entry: 1:02
